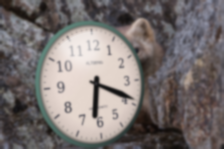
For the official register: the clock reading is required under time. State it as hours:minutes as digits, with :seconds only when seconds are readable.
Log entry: 6:19
